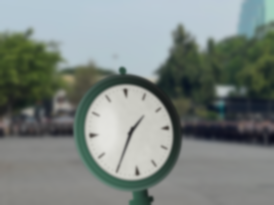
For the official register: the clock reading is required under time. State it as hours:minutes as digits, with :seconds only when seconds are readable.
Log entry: 1:35
